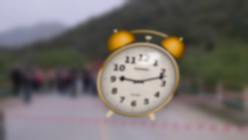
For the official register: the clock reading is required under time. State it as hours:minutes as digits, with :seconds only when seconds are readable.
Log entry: 9:12
